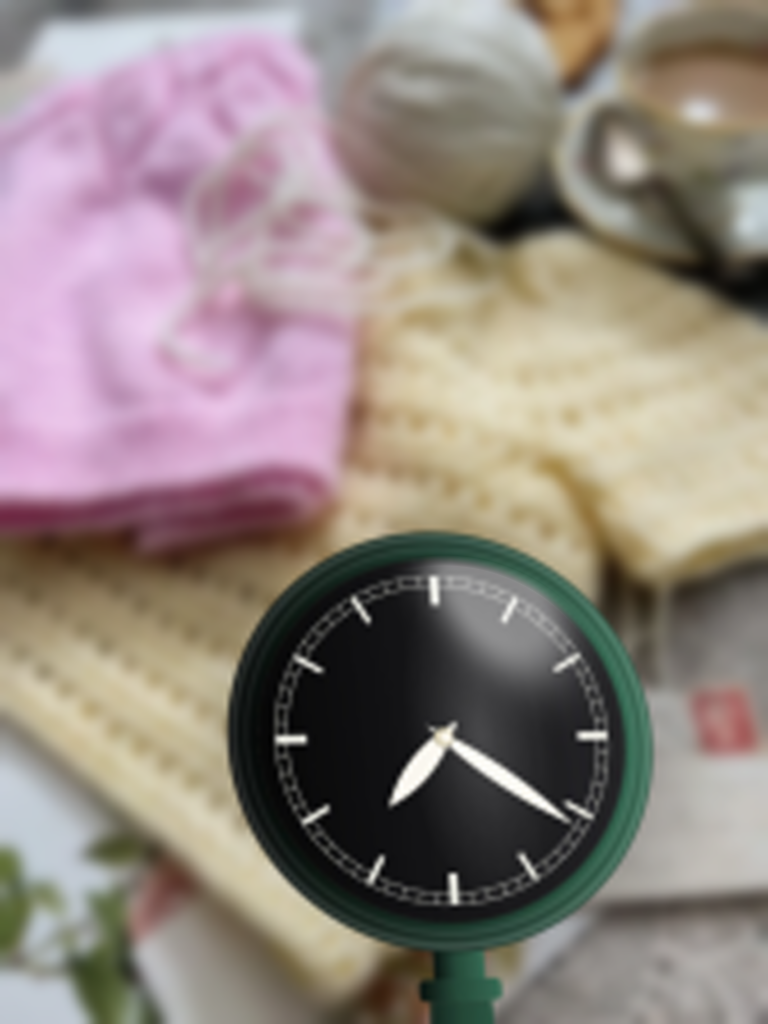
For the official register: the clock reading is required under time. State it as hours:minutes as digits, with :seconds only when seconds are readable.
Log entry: 7:21
